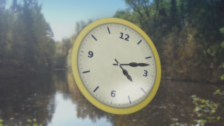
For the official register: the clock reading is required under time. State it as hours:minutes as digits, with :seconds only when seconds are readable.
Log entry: 4:12
